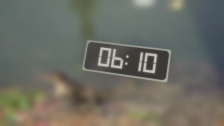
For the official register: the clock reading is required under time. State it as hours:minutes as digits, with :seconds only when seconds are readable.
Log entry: 6:10
